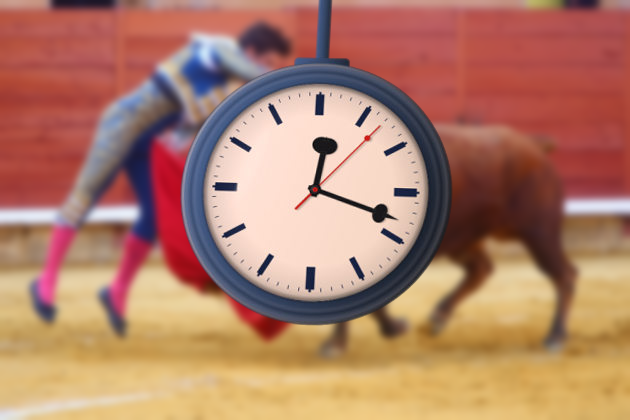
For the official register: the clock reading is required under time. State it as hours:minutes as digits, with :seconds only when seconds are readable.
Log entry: 12:18:07
